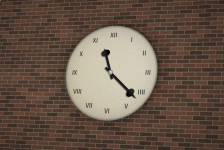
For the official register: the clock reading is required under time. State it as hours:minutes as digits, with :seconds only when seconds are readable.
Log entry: 11:22
